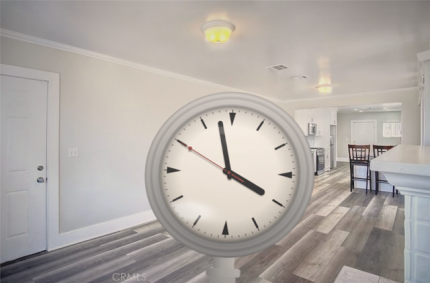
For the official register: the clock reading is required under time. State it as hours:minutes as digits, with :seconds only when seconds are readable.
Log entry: 3:57:50
